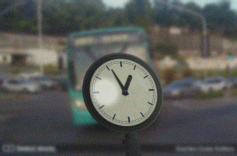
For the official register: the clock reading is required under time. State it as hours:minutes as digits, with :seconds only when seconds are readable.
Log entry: 12:56
